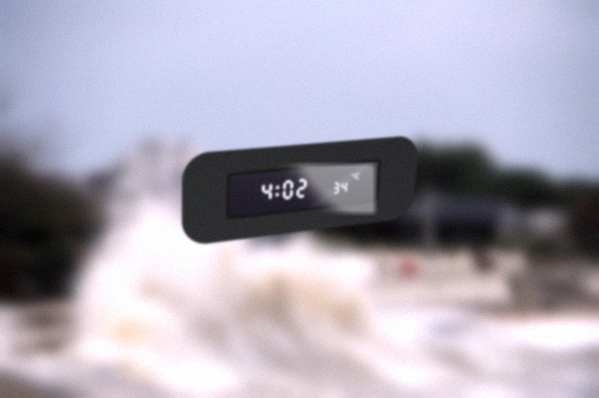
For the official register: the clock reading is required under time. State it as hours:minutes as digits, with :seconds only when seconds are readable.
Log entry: 4:02
